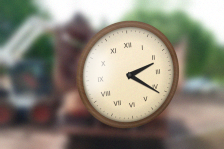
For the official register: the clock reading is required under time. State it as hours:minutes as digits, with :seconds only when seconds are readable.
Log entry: 2:21
